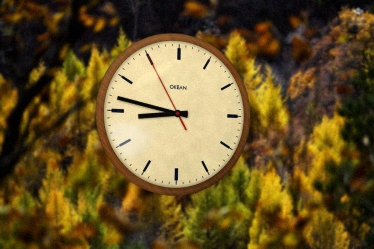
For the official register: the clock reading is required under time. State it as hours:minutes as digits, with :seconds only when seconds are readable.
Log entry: 8:46:55
